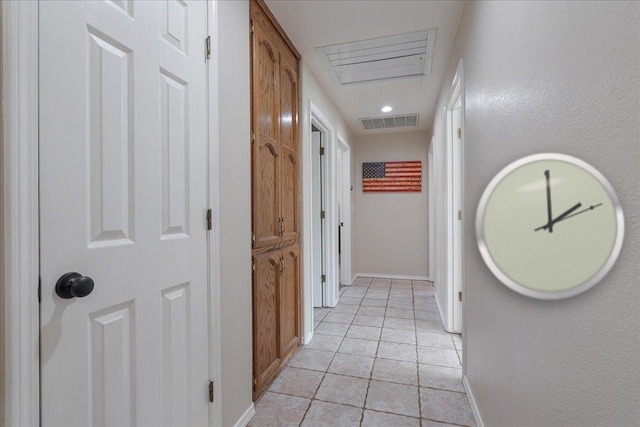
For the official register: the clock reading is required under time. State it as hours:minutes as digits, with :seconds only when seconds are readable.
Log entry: 2:00:12
